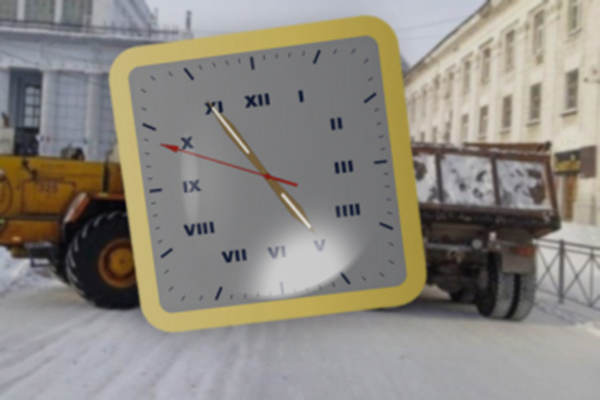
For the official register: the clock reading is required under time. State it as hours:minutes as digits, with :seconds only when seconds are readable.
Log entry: 4:54:49
